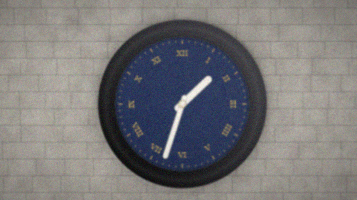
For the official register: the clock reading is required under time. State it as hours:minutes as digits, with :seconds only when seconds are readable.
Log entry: 1:33
